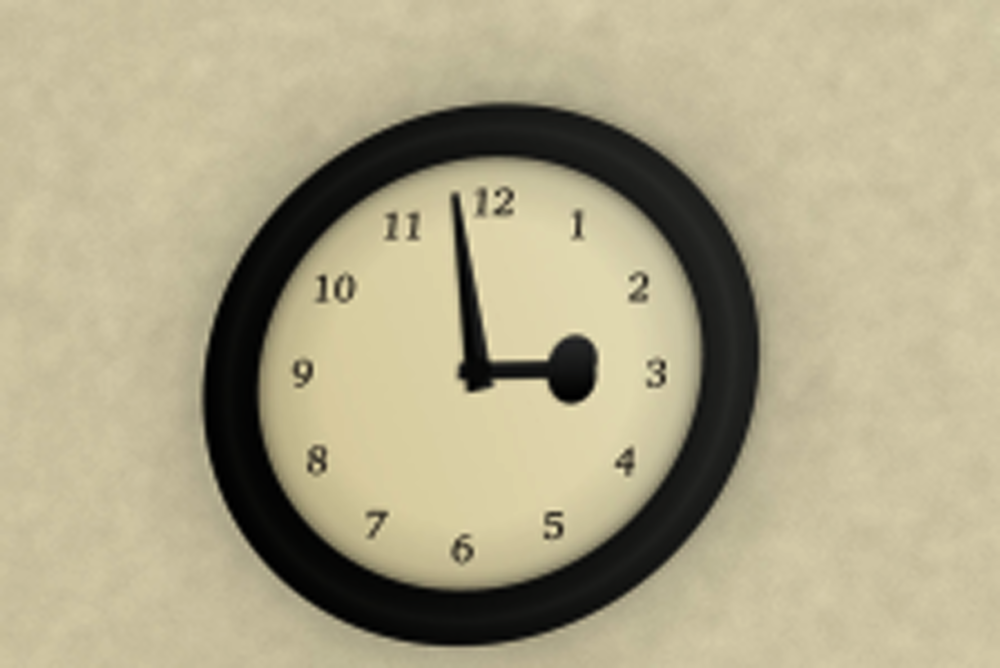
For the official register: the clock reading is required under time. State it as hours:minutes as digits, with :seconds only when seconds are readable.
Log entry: 2:58
